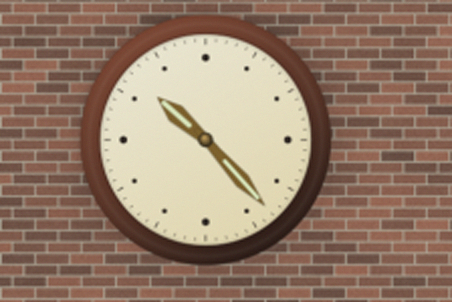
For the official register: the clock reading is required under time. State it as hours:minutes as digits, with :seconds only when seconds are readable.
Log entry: 10:23
